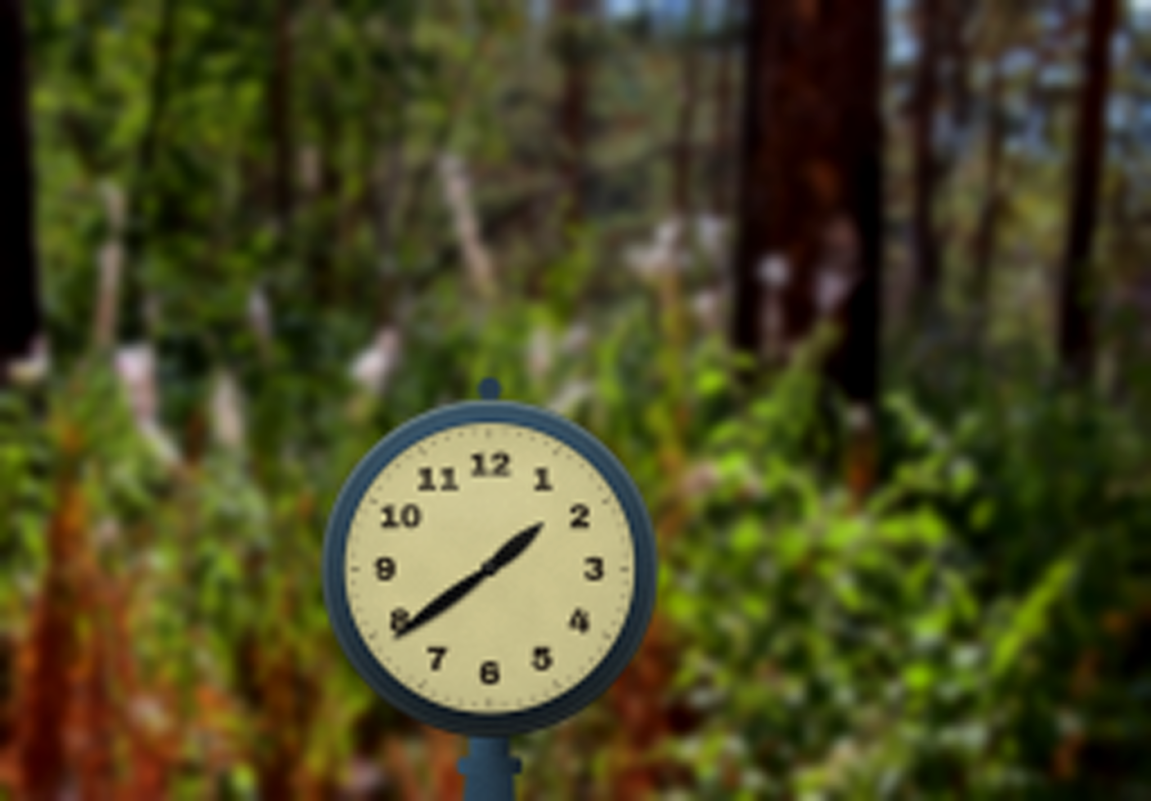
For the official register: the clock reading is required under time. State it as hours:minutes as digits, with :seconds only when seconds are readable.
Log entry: 1:39
